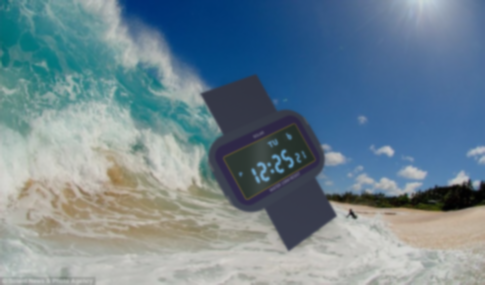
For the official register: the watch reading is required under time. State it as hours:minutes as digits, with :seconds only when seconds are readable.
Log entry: 12:25
